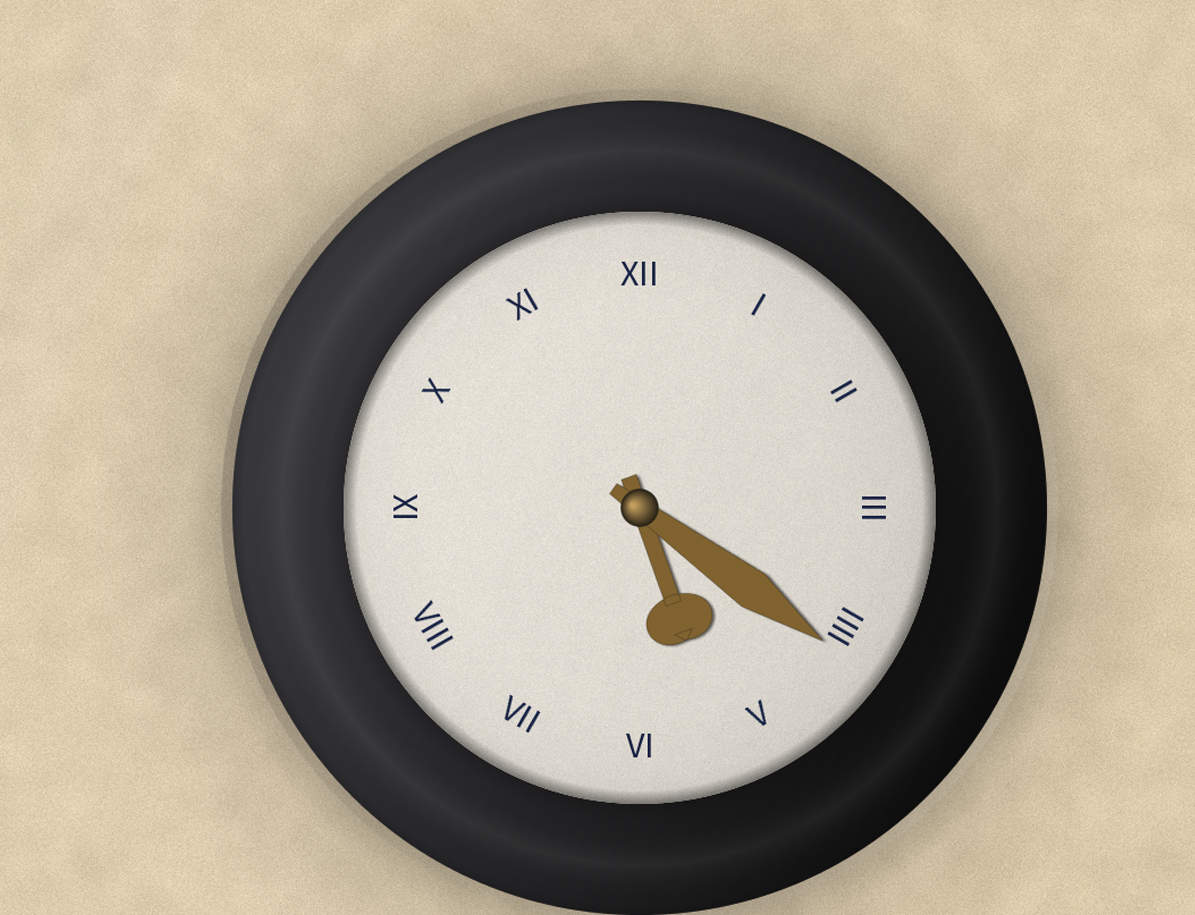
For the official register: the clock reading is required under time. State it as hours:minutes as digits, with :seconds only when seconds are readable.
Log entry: 5:21
